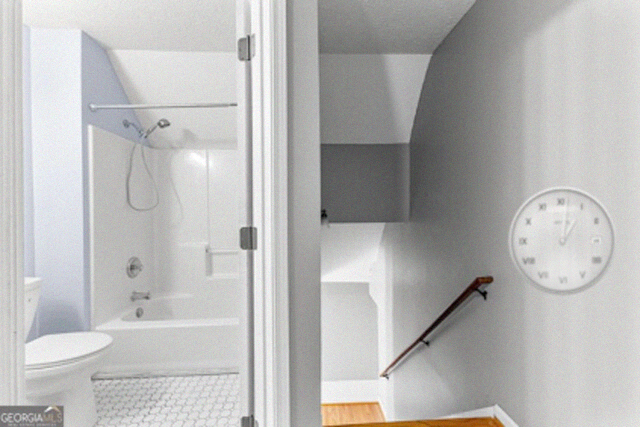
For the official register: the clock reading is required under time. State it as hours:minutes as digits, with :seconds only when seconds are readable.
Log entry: 1:01
